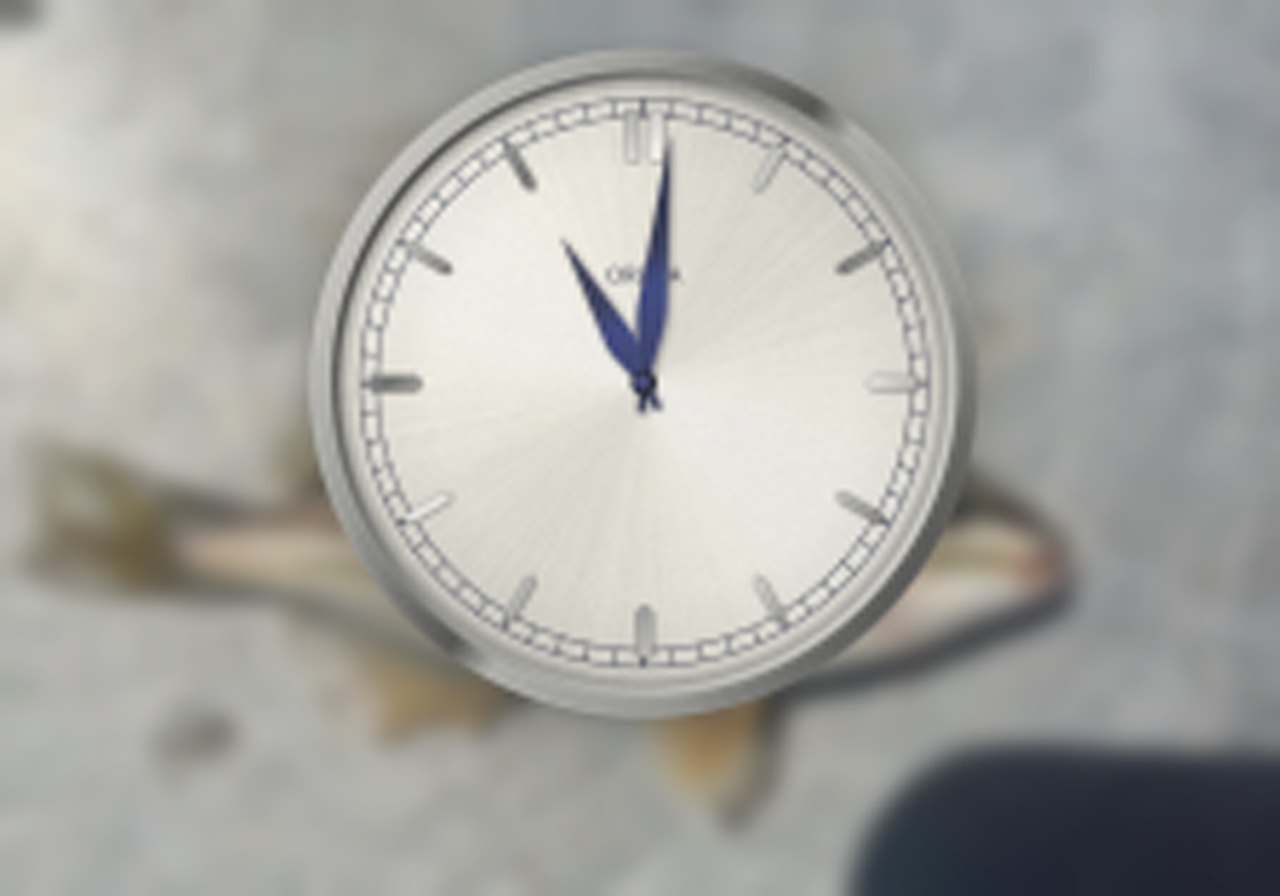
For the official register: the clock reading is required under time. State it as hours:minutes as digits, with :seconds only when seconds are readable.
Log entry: 11:01
